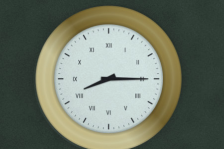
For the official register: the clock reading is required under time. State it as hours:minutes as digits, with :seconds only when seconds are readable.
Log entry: 8:15
